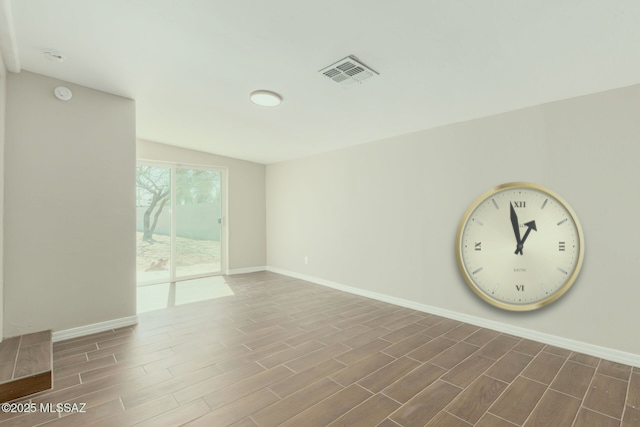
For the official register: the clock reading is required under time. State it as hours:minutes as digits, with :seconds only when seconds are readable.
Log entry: 12:58
